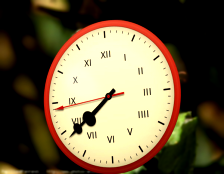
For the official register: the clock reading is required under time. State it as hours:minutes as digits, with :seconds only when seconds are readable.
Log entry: 7:38:44
